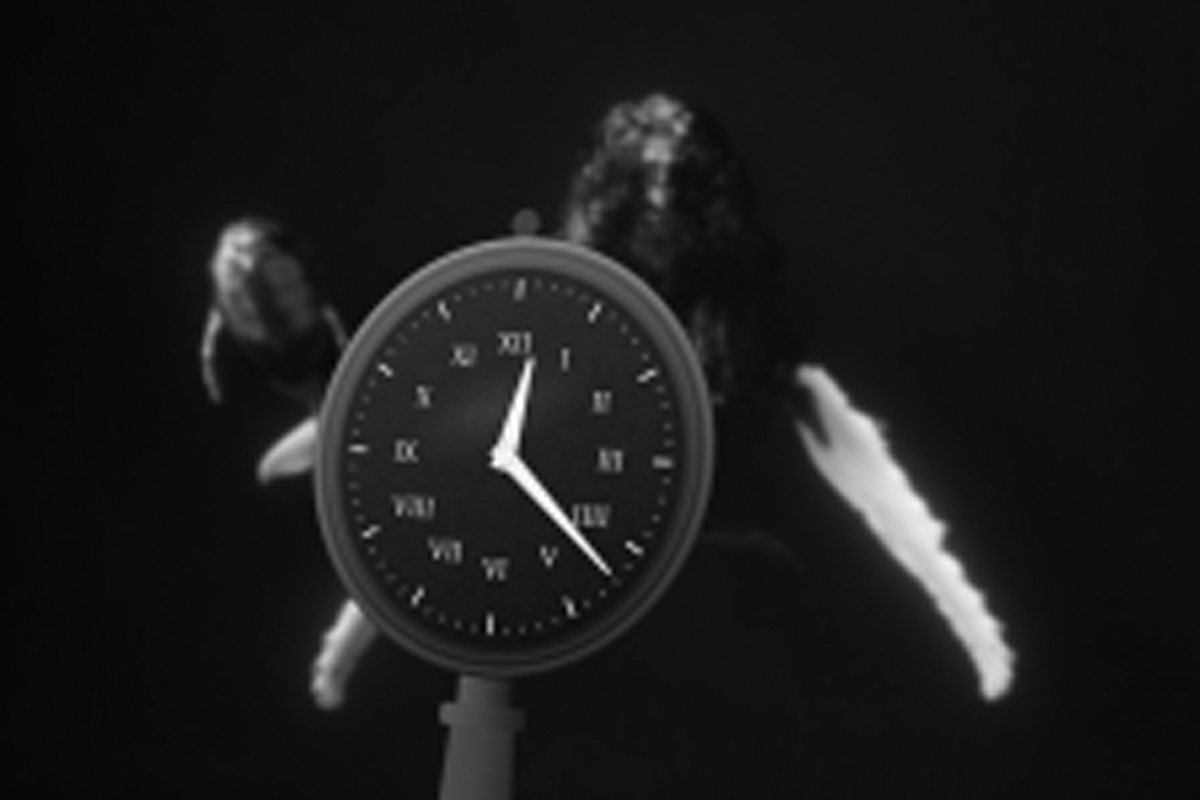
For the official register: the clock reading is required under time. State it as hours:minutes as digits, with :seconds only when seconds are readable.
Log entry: 12:22
